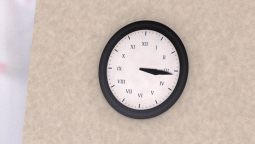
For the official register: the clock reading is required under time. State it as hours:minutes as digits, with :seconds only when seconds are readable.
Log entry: 3:16
